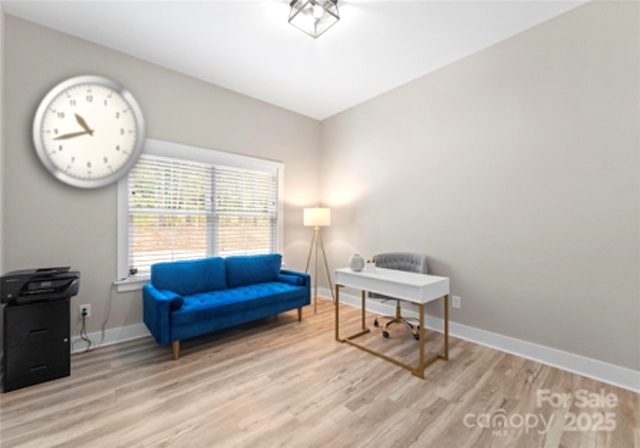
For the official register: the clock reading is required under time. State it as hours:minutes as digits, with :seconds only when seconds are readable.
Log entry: 10:43
